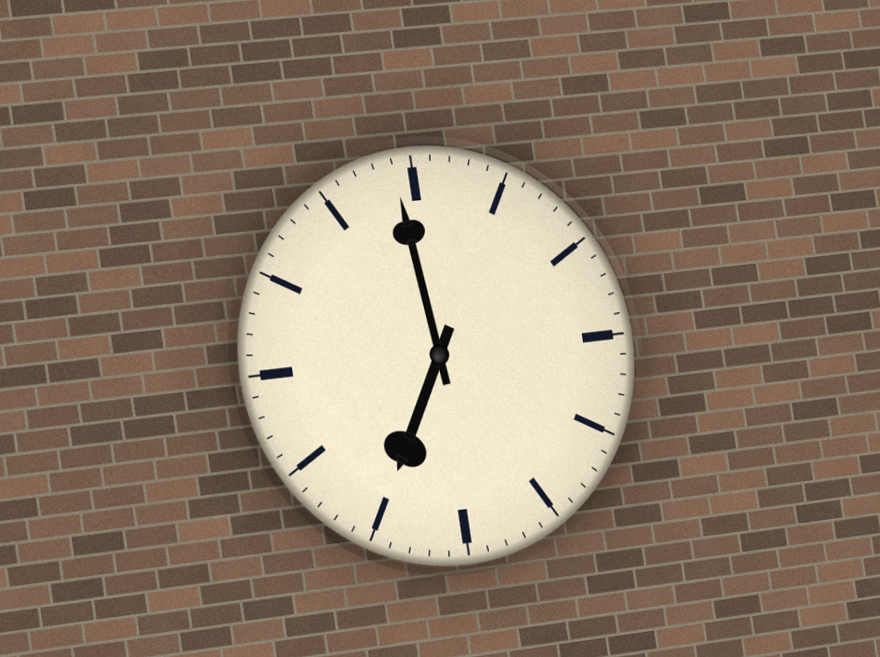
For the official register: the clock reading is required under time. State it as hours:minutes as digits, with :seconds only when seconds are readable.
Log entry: 6:59
